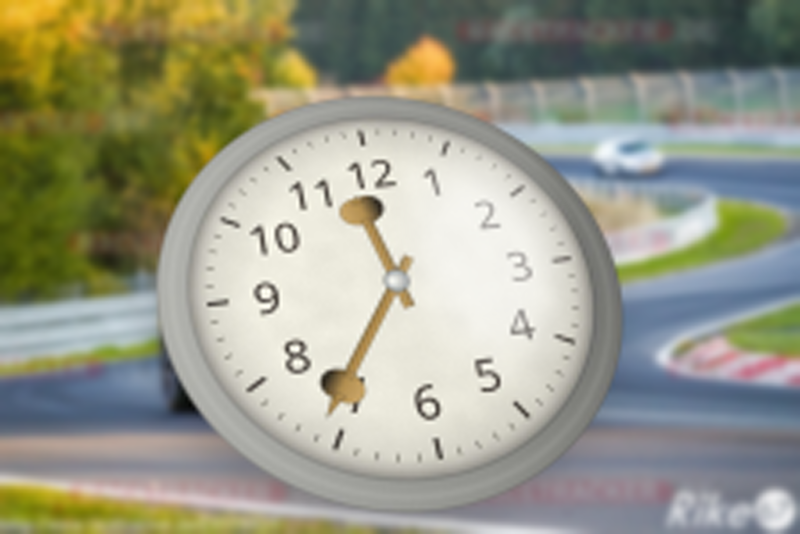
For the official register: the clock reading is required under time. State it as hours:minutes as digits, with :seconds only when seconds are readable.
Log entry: 11:36
